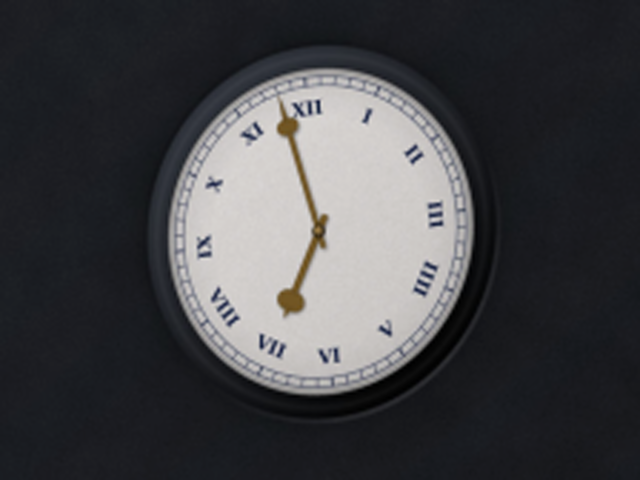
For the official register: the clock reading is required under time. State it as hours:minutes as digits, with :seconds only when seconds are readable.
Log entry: 6:58
